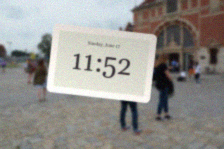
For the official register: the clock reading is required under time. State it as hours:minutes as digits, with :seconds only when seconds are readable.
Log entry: 11:52
